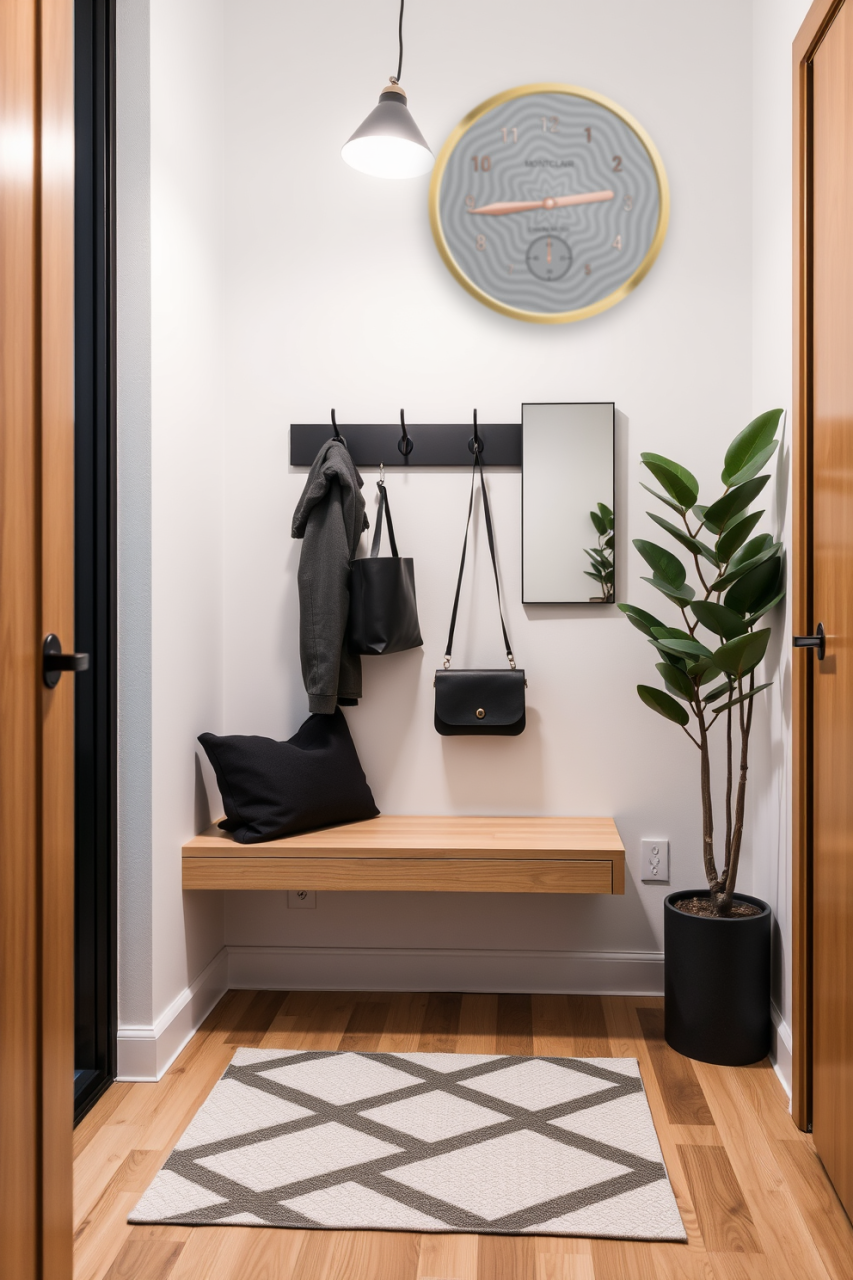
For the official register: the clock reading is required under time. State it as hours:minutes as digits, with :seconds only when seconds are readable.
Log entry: 2:44
